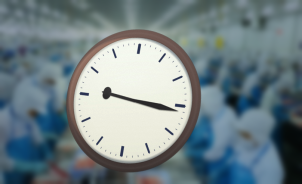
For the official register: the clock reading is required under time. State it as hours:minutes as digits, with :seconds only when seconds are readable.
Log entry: 9:16
